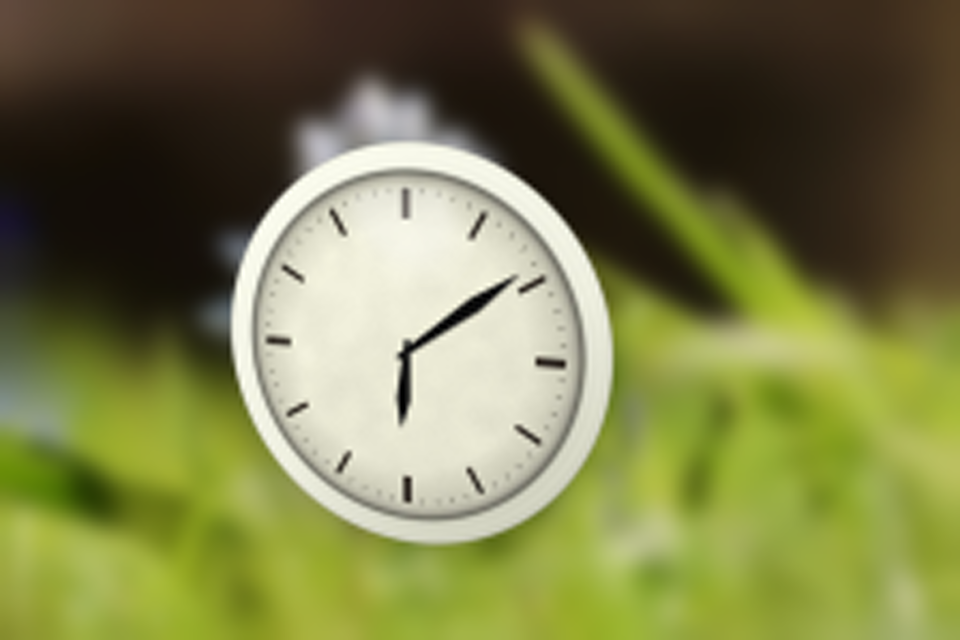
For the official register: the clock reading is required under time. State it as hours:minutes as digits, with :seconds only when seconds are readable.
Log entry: 6:09
